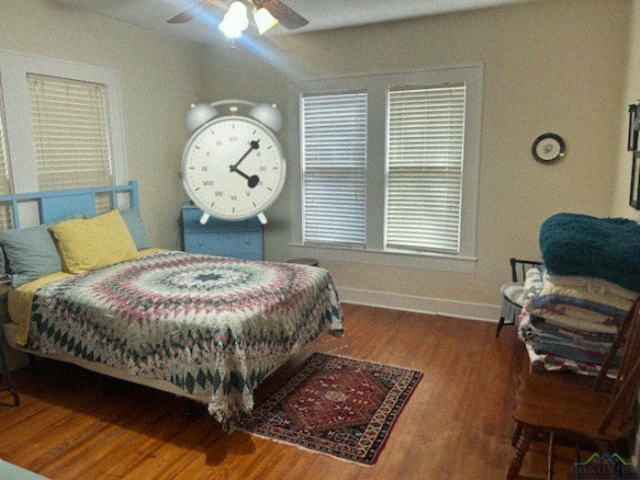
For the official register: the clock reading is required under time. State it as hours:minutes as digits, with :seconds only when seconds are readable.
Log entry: 4:07
